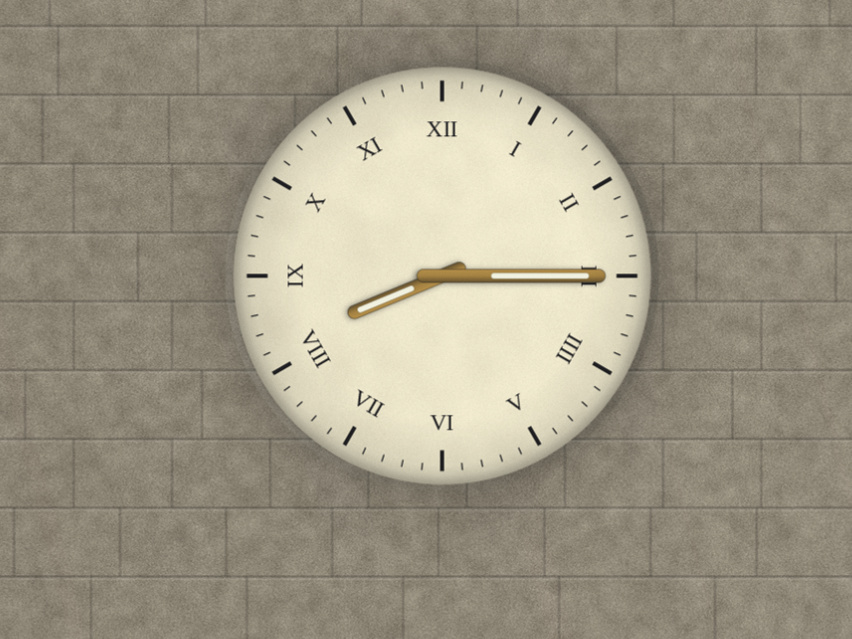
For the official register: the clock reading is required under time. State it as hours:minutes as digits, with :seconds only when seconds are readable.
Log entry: 8:15
